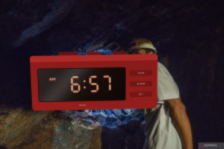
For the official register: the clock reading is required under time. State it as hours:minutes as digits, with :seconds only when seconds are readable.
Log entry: 6:57
